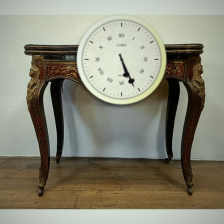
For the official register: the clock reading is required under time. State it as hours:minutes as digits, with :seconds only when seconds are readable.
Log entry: 5:26
